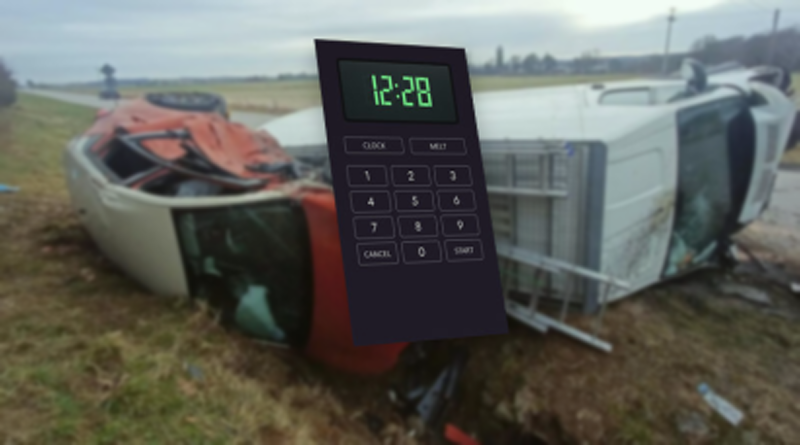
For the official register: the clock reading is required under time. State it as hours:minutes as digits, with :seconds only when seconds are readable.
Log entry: 12:28
